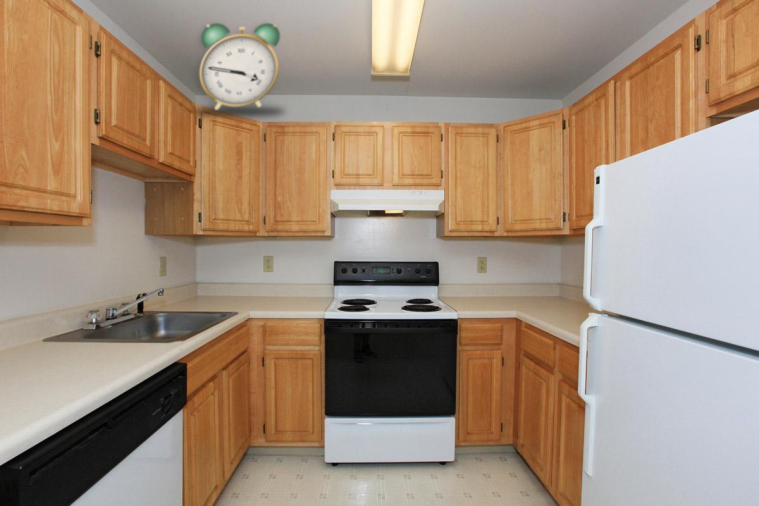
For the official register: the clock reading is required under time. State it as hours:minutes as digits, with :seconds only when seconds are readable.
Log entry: 3:47
